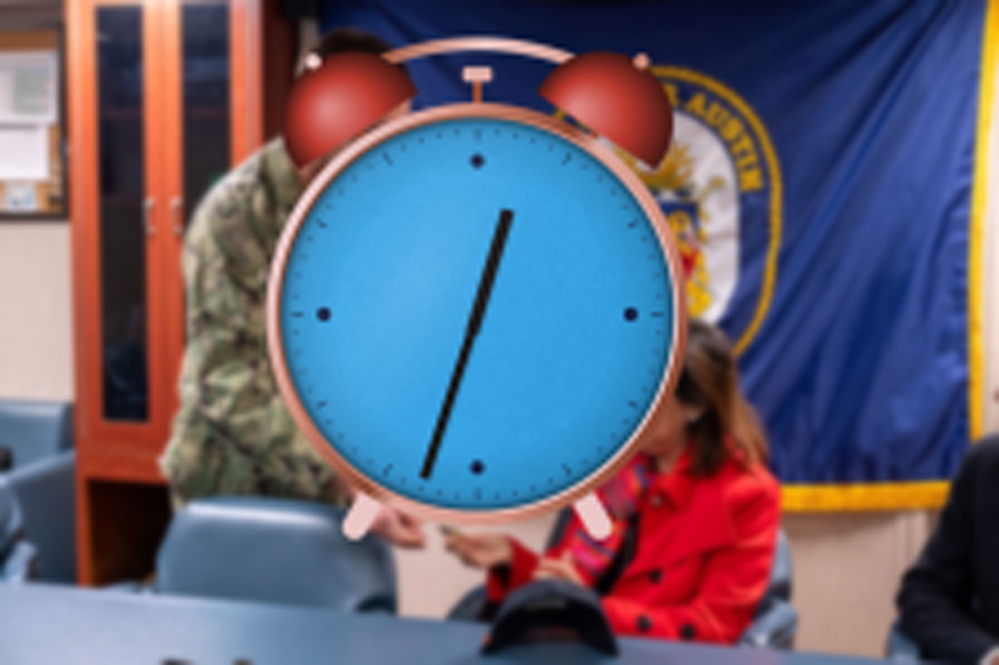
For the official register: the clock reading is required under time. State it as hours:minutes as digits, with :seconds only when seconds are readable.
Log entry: 12:33
